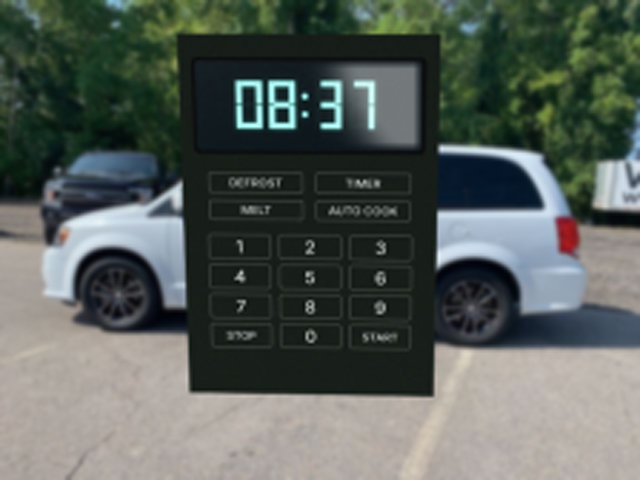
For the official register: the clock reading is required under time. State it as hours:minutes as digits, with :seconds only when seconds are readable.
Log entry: 8:37
